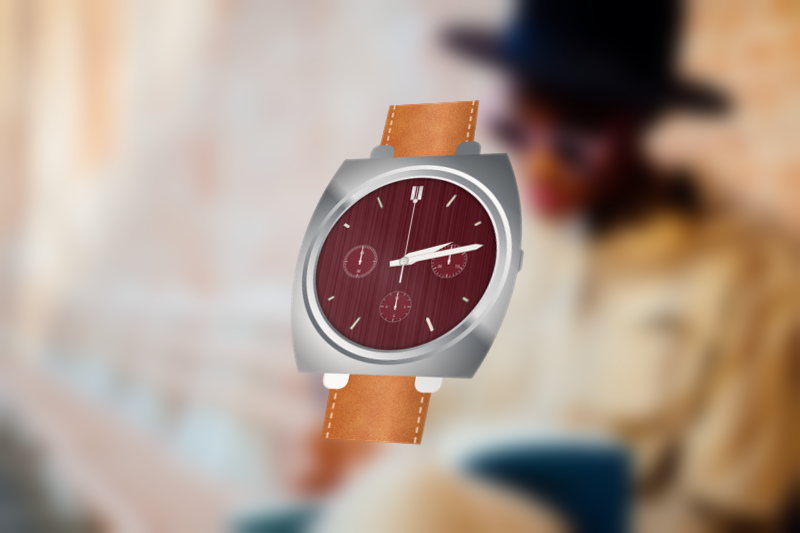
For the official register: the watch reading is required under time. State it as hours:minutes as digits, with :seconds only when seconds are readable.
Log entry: 2:13
